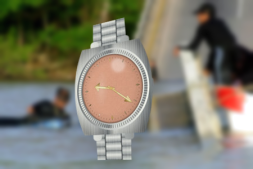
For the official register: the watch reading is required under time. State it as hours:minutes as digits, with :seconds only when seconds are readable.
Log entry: 9:21
